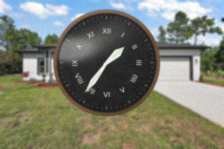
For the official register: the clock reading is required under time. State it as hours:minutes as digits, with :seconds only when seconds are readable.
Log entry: 1:36
